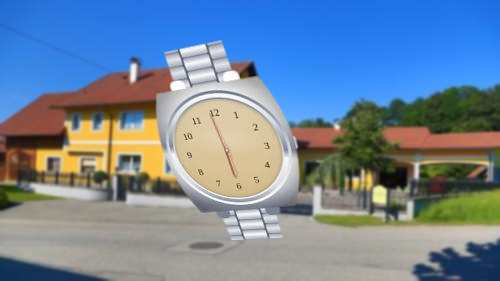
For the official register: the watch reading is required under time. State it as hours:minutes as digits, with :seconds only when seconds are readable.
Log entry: 5:59
